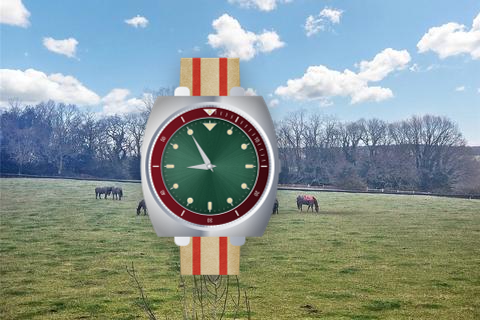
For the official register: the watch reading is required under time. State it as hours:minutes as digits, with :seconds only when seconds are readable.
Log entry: 8:55
